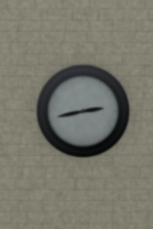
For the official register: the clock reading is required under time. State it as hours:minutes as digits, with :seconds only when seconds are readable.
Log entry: 2:43
